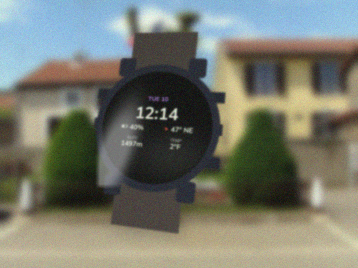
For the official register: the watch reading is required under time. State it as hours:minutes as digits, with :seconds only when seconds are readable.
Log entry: 12:14
